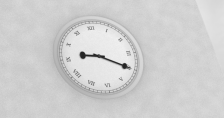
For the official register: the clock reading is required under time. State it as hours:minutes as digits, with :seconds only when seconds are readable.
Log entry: 9:20
